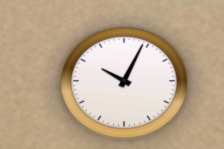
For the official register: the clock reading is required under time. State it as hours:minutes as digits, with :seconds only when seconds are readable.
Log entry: 10:04
